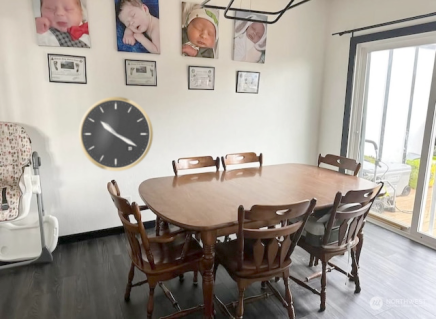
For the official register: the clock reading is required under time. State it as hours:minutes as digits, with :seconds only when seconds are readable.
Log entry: 10:20
